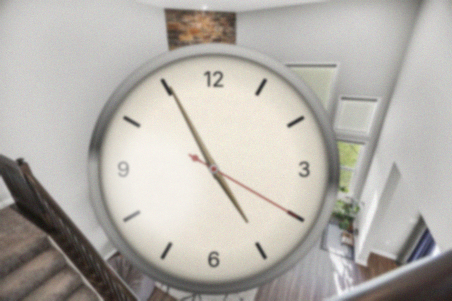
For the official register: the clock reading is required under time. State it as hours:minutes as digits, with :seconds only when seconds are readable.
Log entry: 4:55:20
